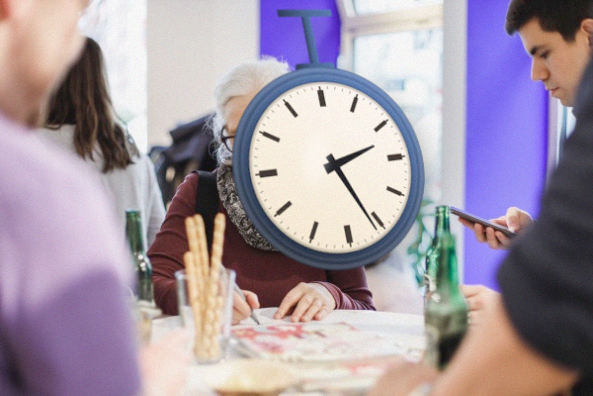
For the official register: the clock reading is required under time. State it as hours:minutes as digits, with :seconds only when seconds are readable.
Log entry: 2:26
